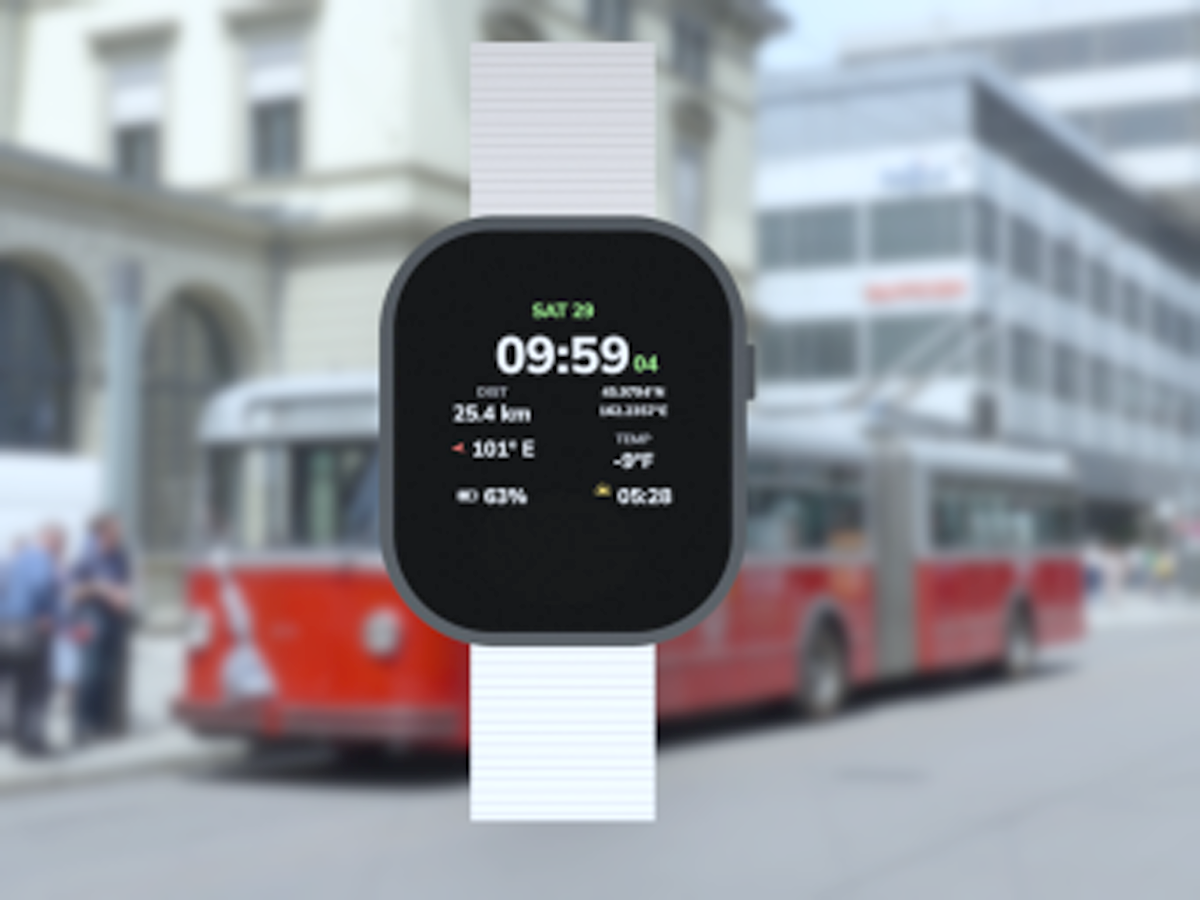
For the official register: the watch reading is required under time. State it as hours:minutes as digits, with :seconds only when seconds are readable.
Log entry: 9:59
